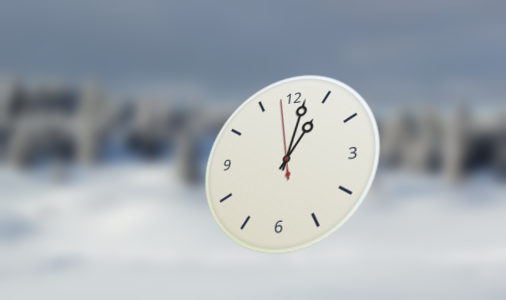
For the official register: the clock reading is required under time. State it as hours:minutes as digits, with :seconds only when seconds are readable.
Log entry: 1:01:58
